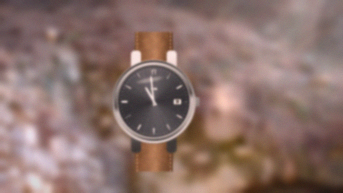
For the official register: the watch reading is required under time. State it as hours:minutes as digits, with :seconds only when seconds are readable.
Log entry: 10:59
